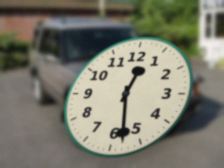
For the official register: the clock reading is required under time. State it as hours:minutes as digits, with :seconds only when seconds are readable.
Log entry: 12:28
